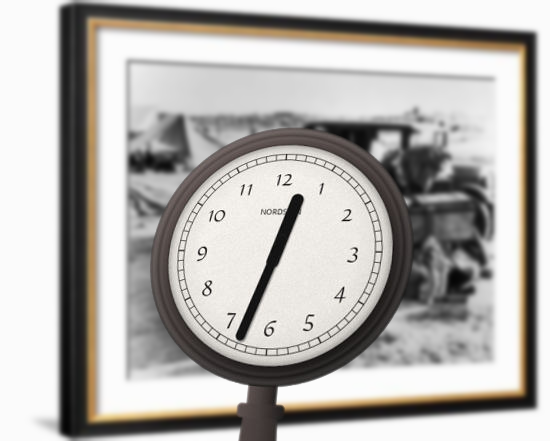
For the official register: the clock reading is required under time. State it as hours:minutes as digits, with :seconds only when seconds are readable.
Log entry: 12:33
